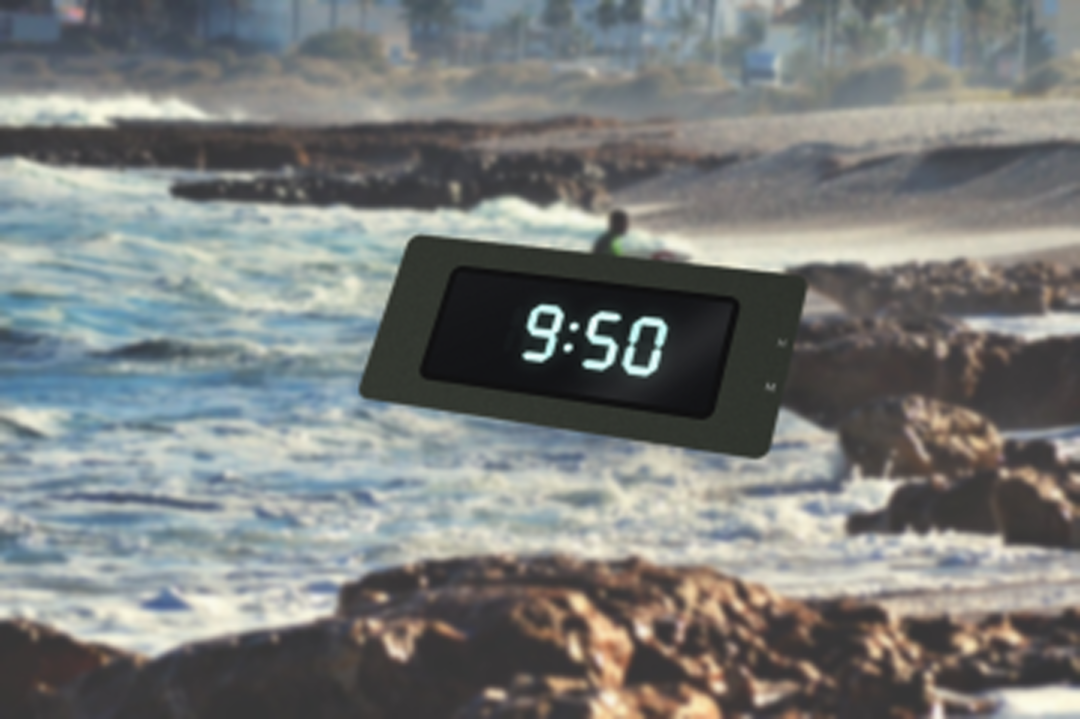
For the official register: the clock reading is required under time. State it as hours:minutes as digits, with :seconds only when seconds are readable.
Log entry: 9:50
